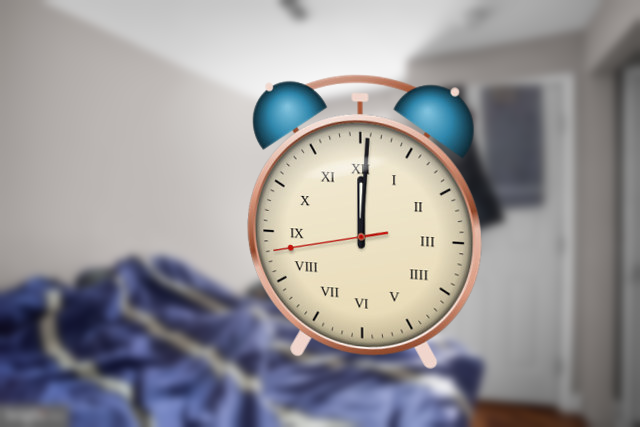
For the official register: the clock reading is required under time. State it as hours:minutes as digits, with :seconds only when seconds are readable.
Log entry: 12:00:43
